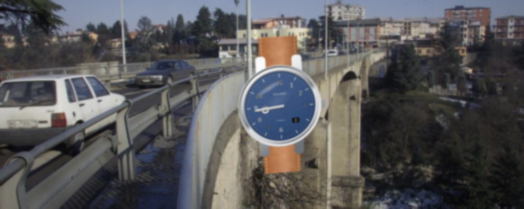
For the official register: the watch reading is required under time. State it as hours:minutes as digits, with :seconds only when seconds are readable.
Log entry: 8:44
